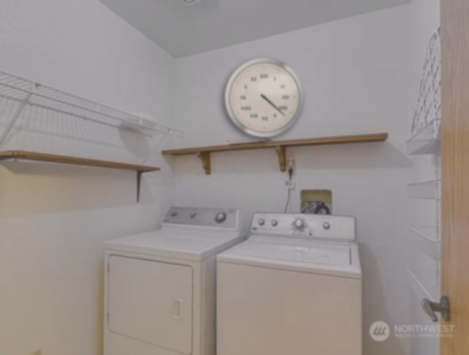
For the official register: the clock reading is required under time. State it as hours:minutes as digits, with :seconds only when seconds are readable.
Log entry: 4:22
